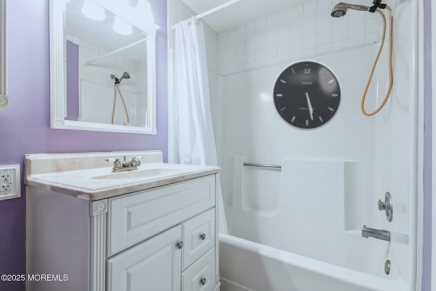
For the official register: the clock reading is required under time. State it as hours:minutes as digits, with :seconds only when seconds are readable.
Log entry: 5:28
